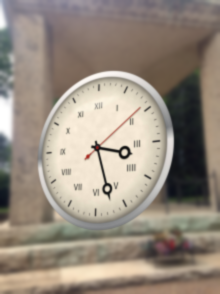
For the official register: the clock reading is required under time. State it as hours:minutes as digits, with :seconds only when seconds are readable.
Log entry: 3:27:09
